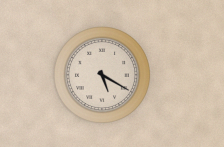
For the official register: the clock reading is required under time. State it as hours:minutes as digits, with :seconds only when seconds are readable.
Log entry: 5:20
